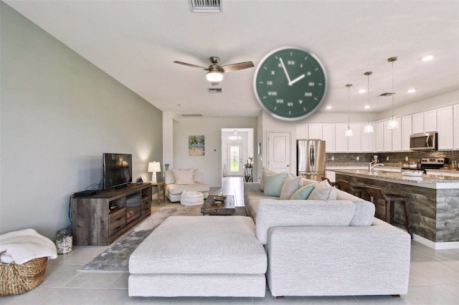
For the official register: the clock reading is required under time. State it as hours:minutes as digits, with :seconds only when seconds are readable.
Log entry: 1:56
